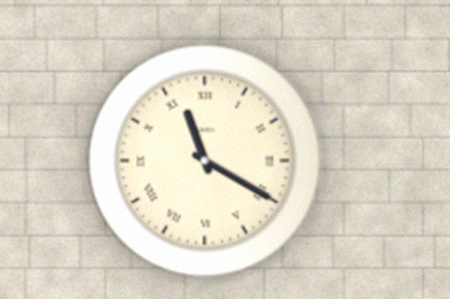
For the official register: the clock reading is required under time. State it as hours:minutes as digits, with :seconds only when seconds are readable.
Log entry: 11:20
